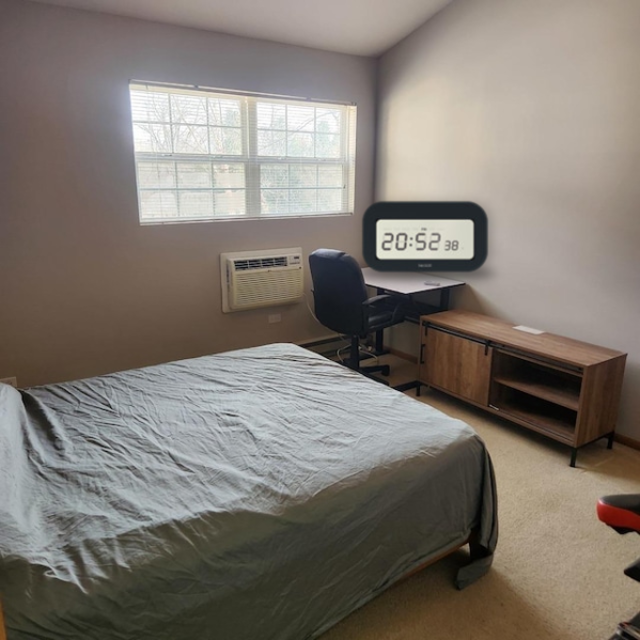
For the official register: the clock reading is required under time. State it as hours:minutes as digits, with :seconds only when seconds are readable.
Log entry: 20:52:38
